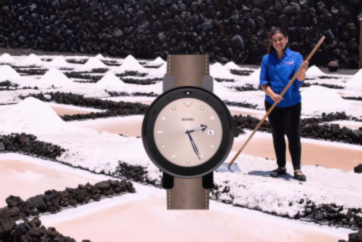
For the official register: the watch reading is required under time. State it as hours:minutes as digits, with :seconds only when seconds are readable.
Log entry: 2:26
